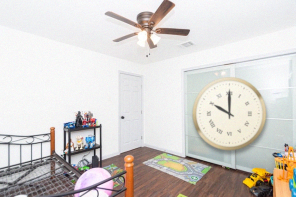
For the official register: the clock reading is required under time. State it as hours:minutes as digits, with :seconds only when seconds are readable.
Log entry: 10:00
